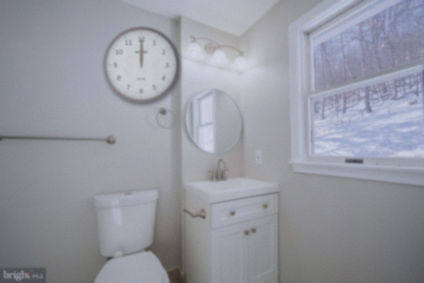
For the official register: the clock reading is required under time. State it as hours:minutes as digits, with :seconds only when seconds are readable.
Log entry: 12:00
